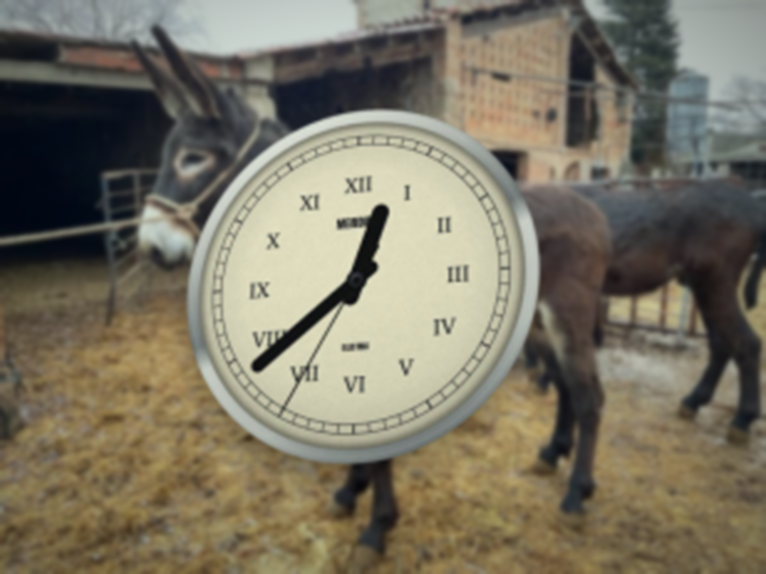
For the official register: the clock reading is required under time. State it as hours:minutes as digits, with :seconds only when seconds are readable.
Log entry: 12:38:35
